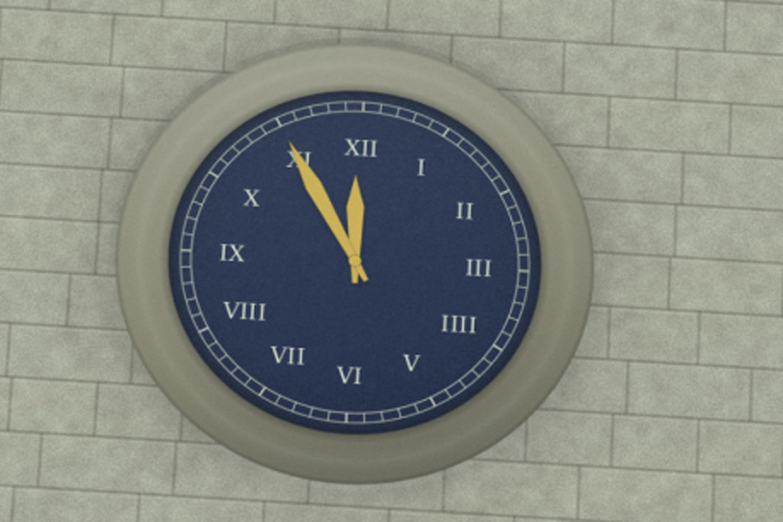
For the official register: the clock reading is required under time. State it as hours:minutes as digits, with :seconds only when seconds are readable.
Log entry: 11:55
